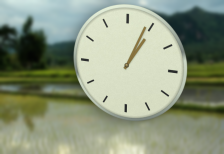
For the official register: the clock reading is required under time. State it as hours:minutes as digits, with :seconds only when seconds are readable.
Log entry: 1:04
